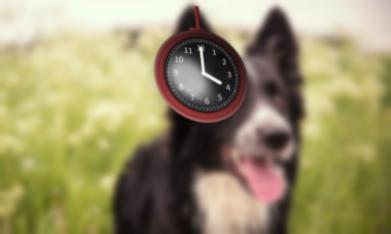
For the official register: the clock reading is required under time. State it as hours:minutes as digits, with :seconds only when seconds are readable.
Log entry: 4:00
